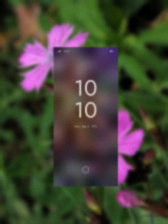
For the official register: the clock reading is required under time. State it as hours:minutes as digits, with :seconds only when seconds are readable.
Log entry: 10:10
